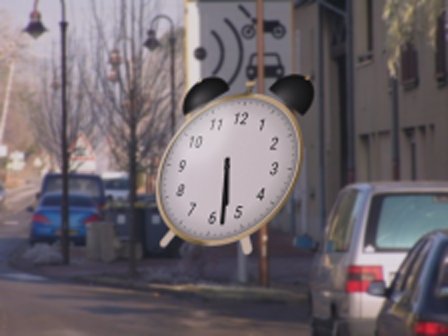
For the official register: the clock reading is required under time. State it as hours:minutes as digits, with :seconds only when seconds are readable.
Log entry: 5:28
